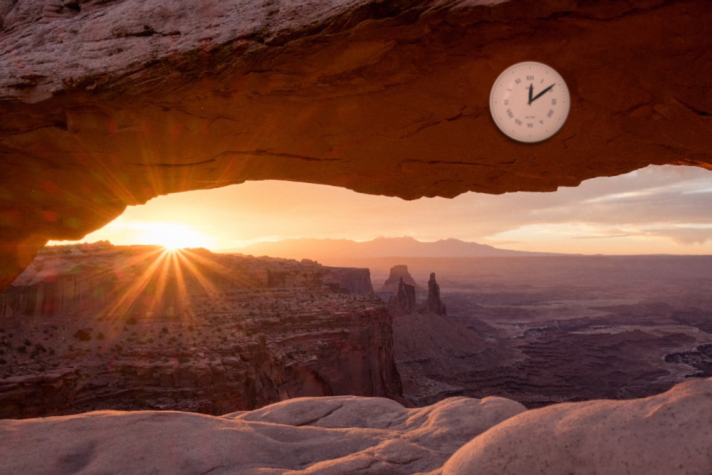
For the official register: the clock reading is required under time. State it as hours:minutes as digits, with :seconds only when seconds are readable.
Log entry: 12:09
